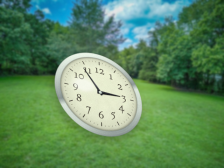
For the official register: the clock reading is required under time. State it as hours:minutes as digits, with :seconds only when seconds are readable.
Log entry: 2:54
